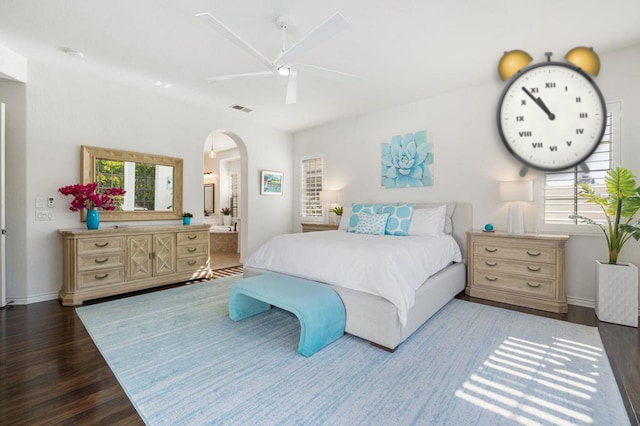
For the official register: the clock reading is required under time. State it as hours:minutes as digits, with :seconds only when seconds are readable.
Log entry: 10:53
